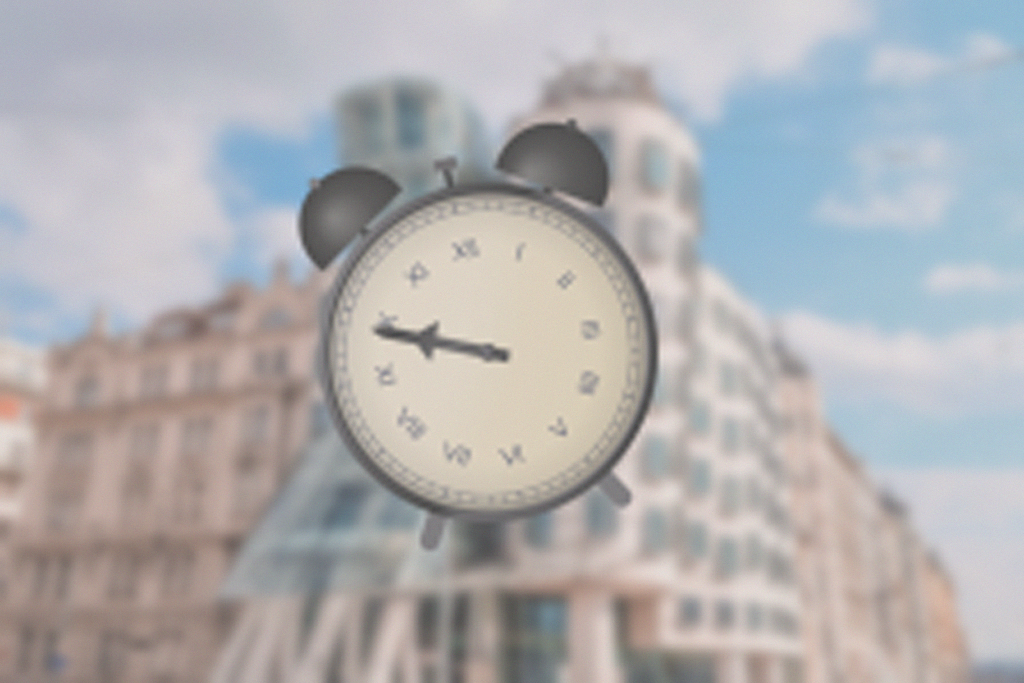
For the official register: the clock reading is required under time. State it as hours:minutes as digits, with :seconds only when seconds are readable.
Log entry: 9:49
